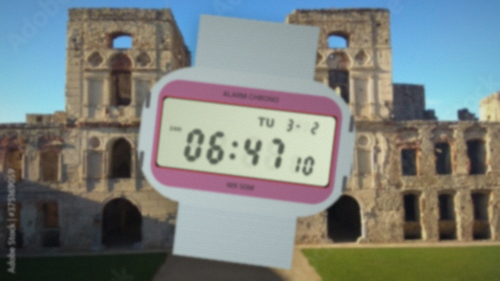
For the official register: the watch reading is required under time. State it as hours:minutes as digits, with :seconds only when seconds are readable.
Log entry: 6:47:10
